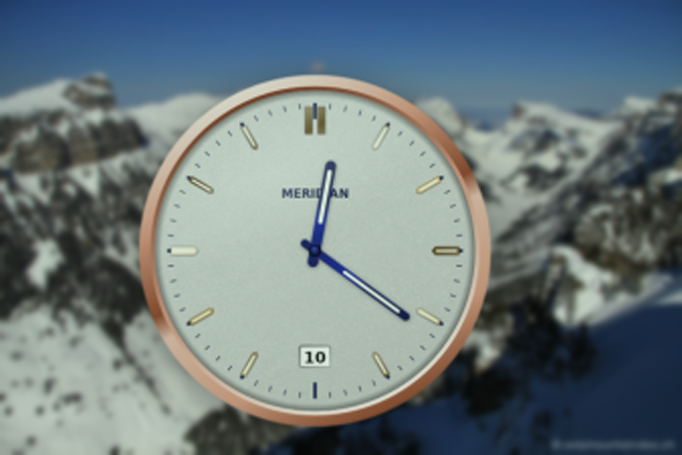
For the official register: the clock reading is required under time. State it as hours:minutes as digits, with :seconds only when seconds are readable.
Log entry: 12:21
